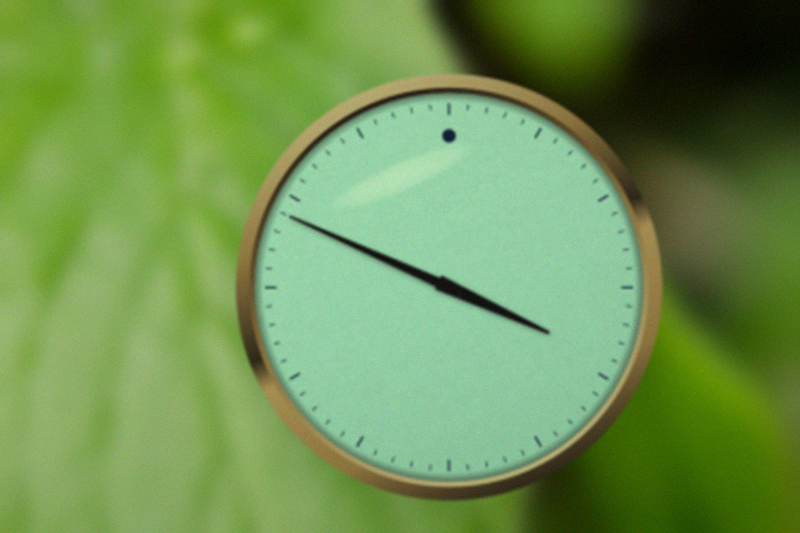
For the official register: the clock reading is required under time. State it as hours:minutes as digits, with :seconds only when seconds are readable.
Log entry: 3:49
